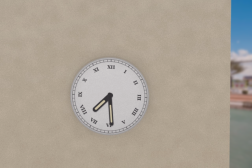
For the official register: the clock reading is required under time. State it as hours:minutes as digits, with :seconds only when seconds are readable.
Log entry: 7:29
